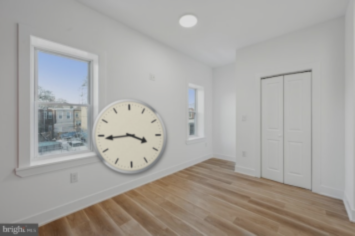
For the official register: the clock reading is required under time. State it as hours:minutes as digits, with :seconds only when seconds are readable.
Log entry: 3:44
